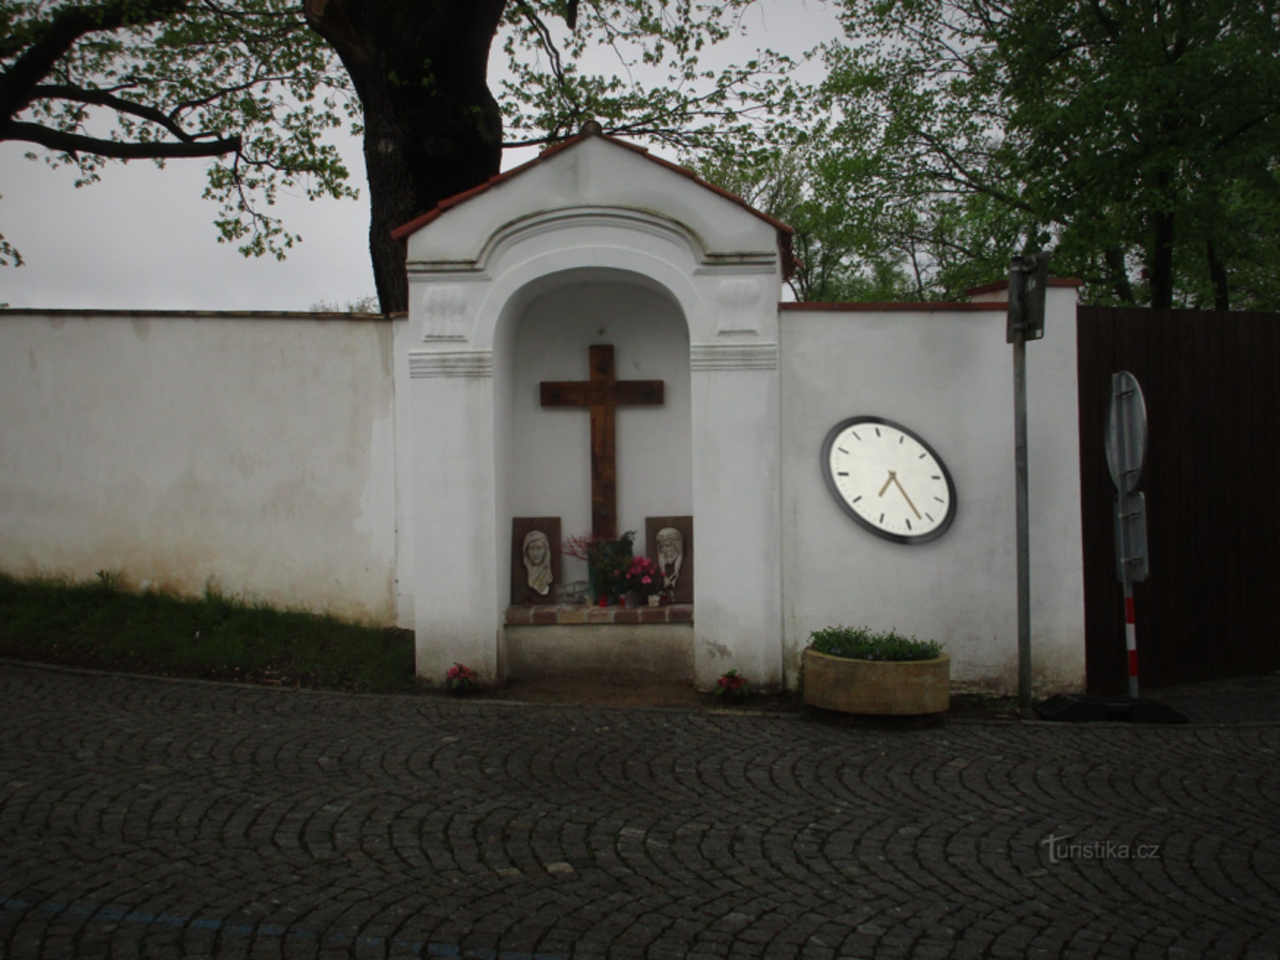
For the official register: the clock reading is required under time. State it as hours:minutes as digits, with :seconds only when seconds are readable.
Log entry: 7:27
